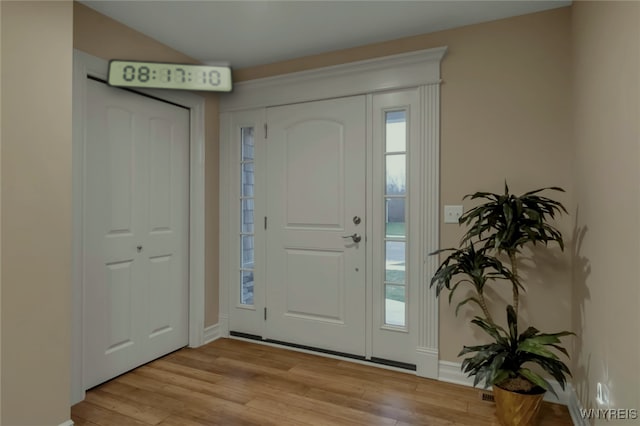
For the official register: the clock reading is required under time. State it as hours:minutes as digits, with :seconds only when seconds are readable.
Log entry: 8:17:10
